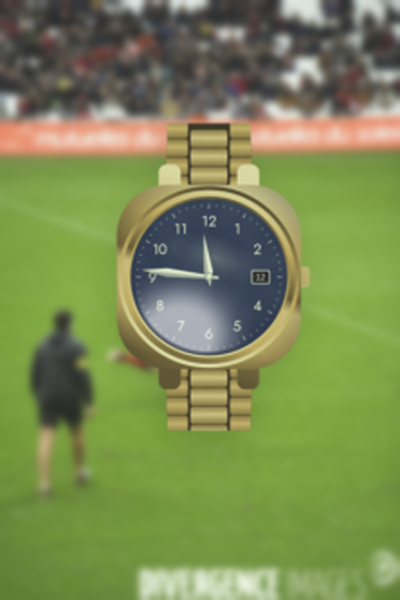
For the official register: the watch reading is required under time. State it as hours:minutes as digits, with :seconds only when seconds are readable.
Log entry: 11:46
